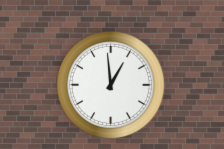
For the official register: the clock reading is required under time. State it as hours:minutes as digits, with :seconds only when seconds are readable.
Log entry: 12:59
